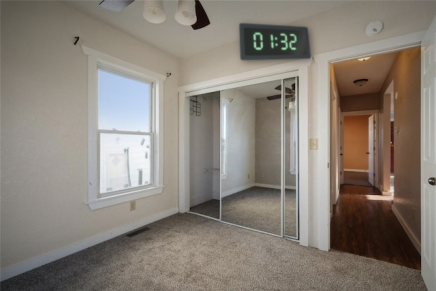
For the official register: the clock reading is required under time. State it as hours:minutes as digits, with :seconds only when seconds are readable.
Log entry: 1:32
